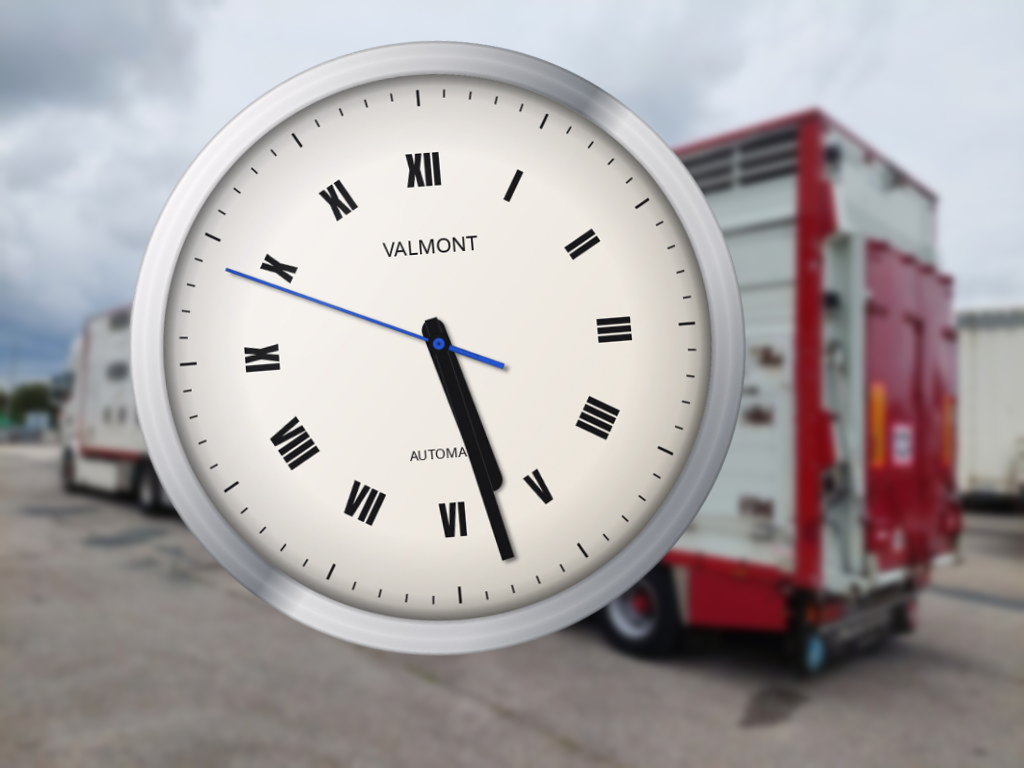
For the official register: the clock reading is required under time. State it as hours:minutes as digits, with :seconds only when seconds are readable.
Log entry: 5:27:49
